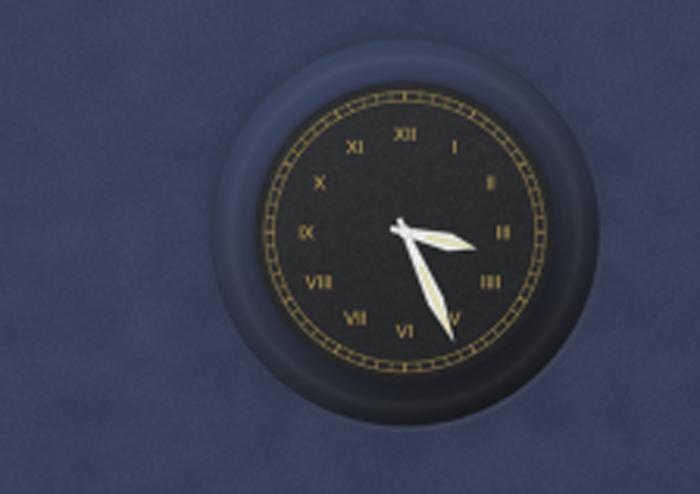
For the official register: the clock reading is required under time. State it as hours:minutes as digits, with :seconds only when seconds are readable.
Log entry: 3:26
